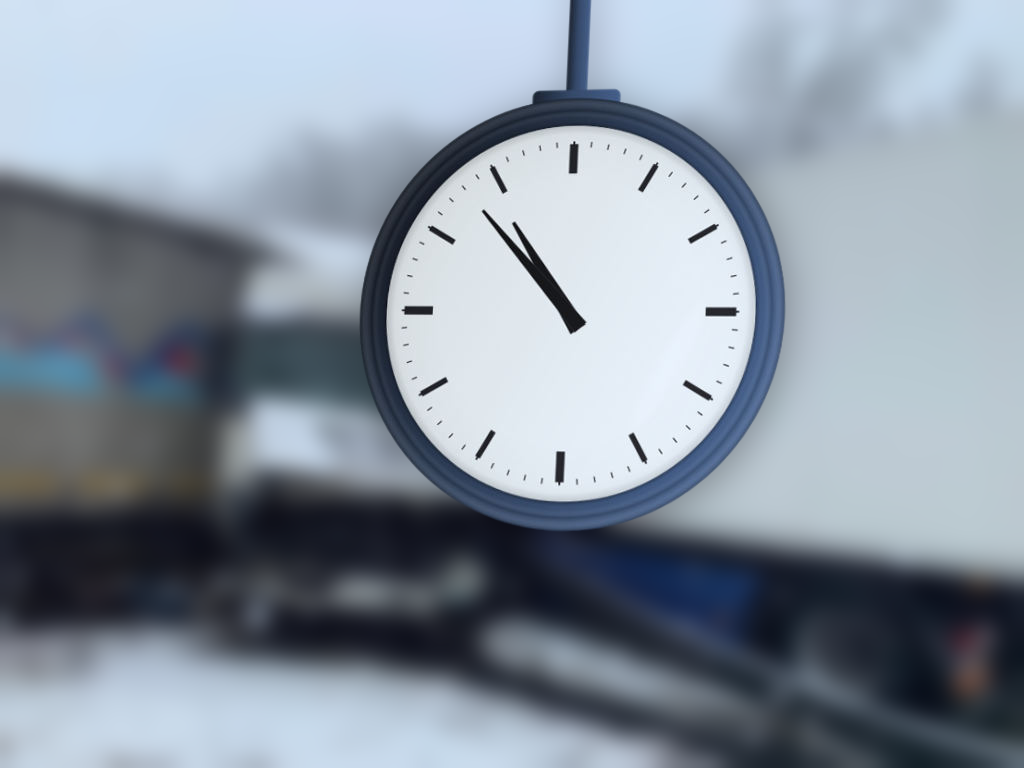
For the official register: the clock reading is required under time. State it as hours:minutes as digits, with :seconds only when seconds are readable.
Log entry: 10:53
